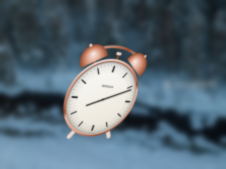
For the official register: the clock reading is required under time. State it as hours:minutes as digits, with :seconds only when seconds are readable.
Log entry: 8:11
